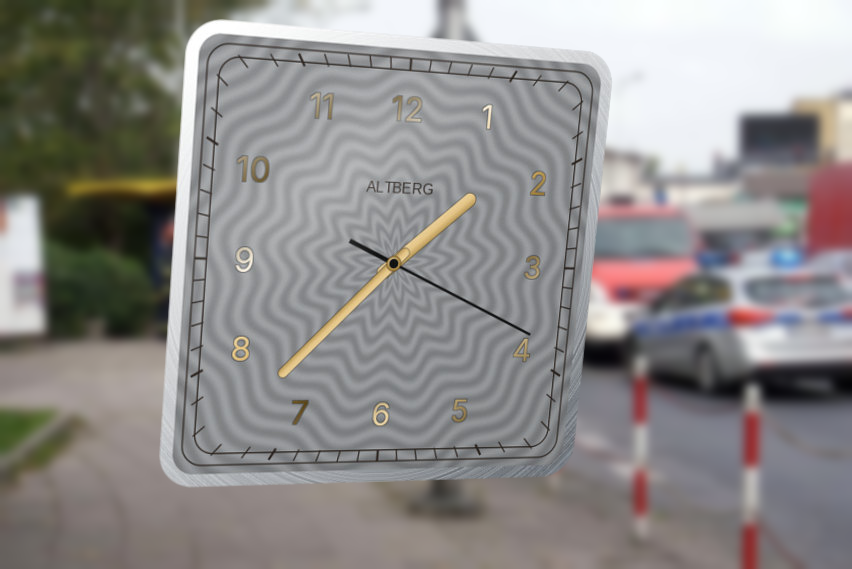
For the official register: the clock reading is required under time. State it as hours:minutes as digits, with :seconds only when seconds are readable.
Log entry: 1:37:19
